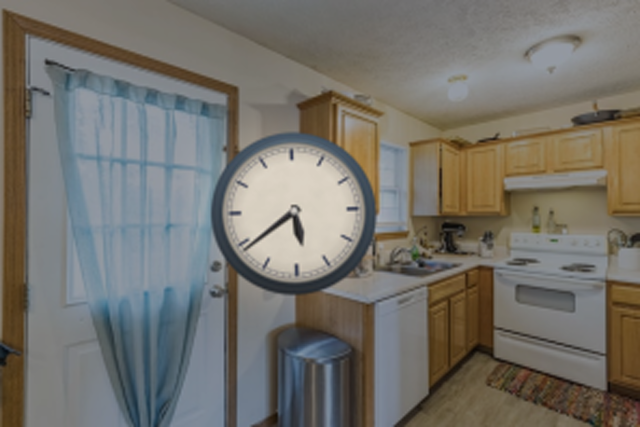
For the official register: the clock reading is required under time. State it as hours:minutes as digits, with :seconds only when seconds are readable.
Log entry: 5:39
